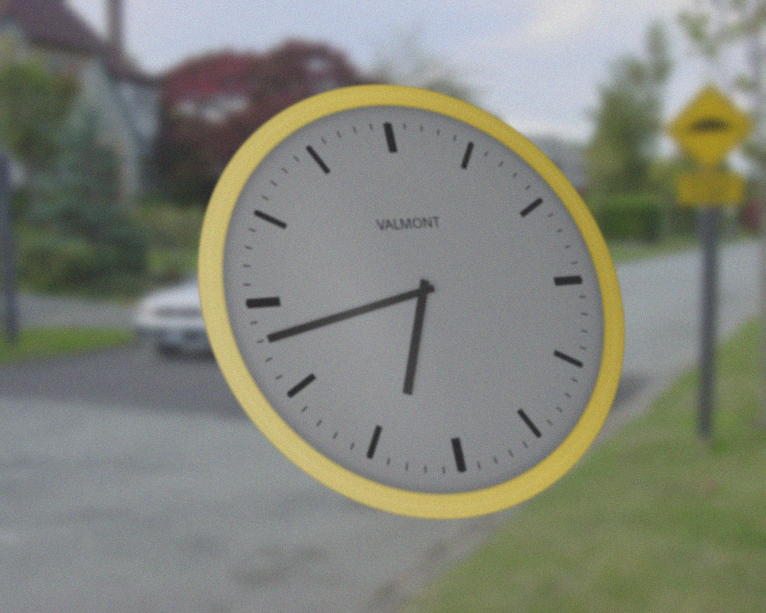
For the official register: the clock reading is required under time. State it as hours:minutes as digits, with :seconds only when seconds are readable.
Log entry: 6:43
